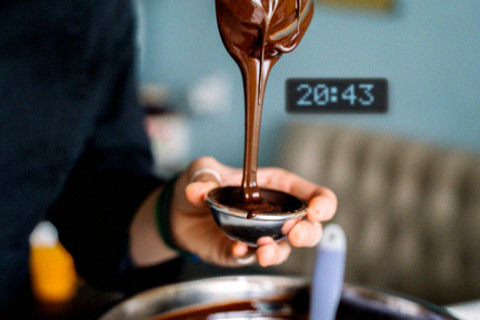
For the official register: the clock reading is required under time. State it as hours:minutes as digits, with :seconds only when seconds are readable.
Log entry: 20:43
